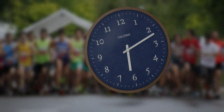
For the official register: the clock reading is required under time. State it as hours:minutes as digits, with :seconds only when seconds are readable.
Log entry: 6:12
